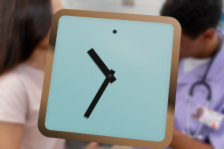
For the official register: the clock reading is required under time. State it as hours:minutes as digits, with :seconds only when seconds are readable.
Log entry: 10:34
